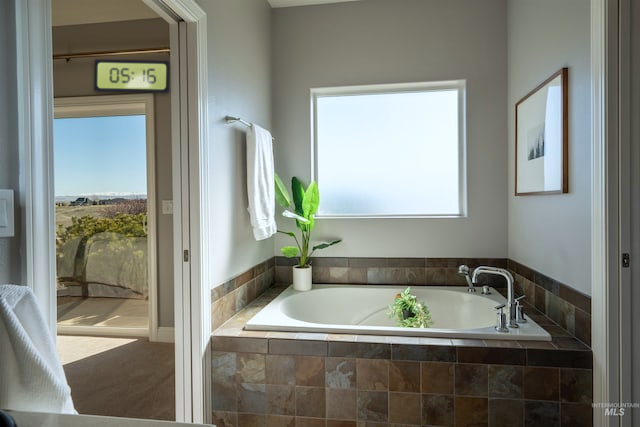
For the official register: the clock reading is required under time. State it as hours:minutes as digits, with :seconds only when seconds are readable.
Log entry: 5:16
